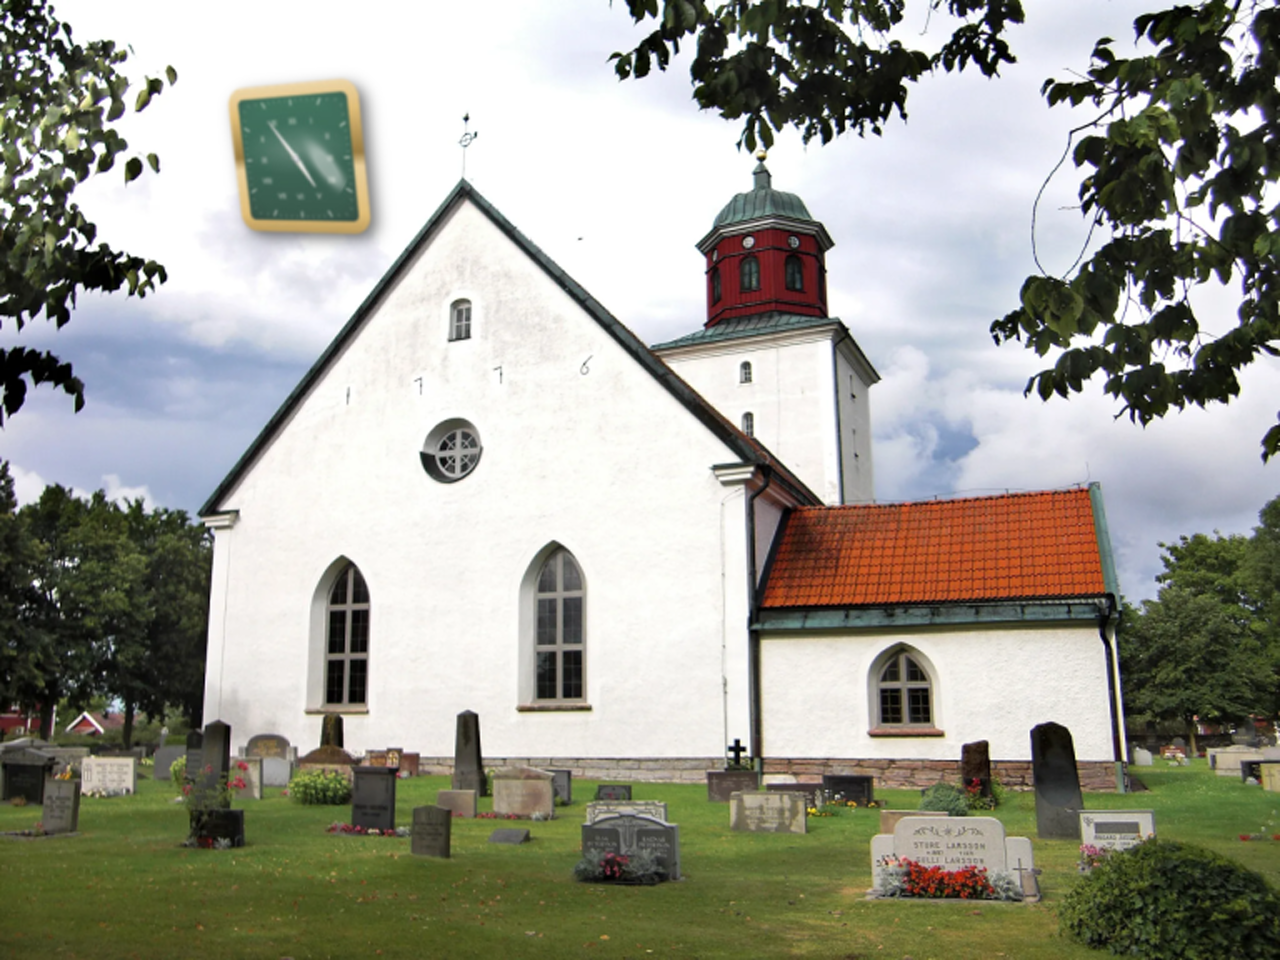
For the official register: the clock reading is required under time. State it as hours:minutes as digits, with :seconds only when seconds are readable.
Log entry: 4:54
